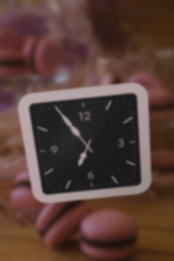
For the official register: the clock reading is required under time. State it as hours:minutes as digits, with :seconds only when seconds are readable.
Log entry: 6:55
